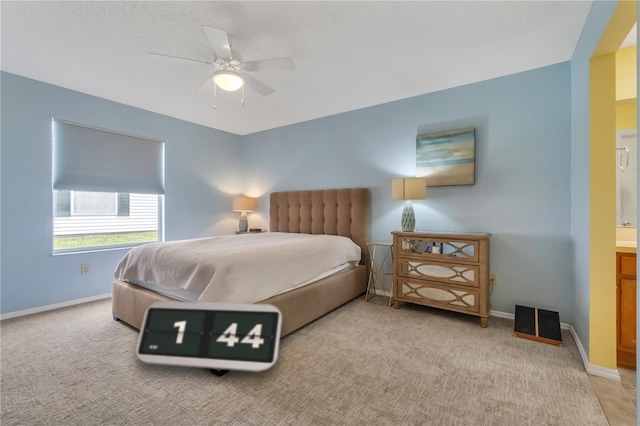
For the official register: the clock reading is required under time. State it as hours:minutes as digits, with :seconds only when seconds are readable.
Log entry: 1:44
